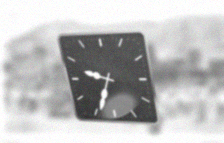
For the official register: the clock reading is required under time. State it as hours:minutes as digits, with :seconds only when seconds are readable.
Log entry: 9:34
